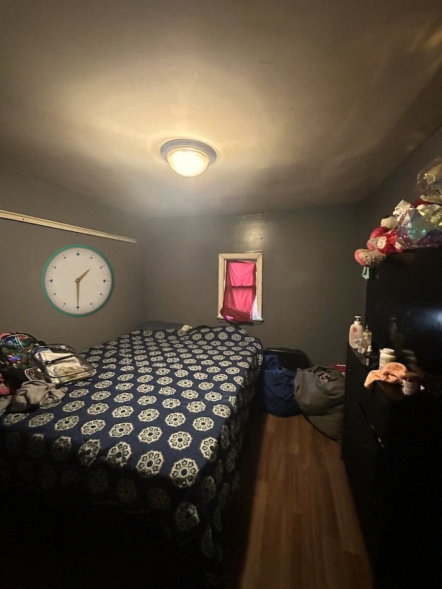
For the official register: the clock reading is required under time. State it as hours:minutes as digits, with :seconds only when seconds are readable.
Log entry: 1:30
